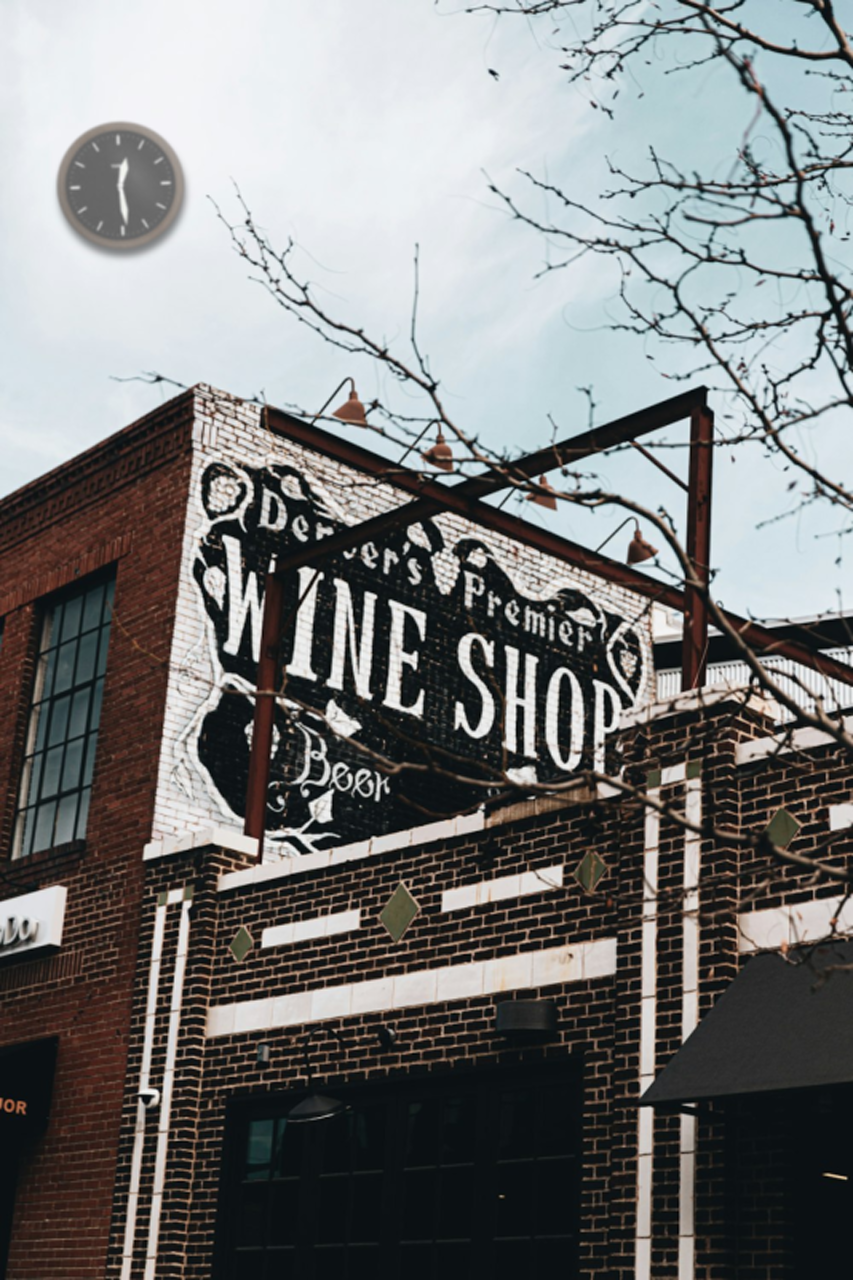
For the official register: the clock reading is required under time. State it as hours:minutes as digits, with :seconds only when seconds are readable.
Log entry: 12:29
